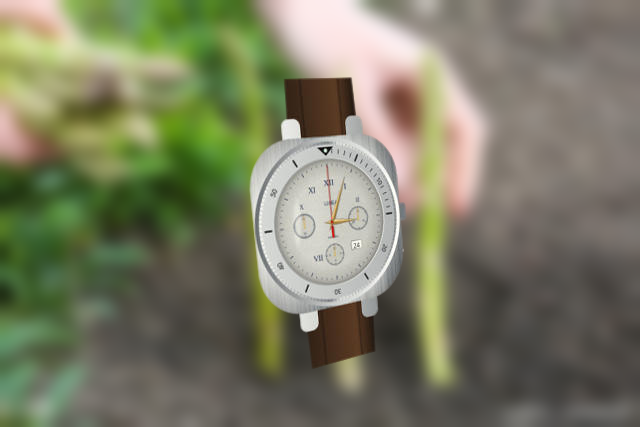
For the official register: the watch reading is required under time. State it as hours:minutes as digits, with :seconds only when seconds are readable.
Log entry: 3:04
